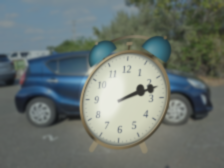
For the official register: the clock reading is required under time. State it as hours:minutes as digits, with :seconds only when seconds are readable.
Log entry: 2:12
